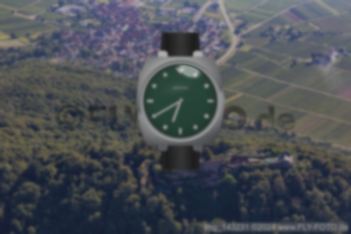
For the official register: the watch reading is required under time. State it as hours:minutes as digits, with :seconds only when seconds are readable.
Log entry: 6:40
